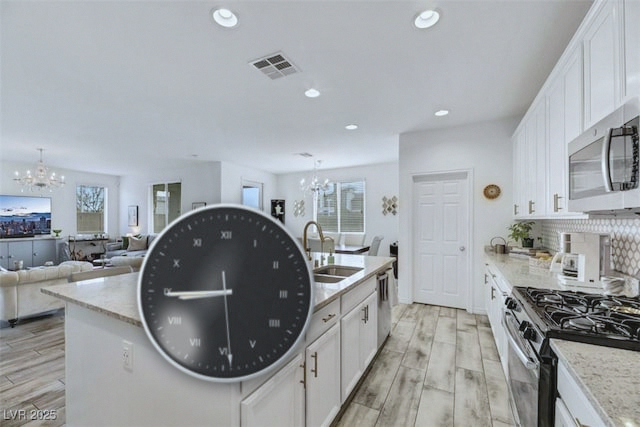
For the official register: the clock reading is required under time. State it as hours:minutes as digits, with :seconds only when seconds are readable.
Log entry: 8:44:29
